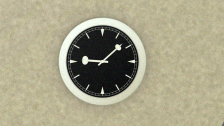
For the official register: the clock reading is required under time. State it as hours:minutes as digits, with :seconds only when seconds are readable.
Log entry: 9:08
